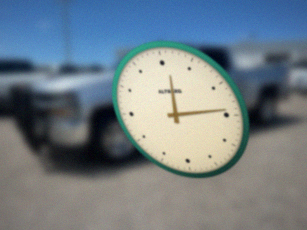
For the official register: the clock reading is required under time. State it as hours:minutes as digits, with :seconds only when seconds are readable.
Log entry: 12:14
